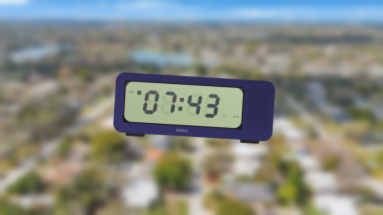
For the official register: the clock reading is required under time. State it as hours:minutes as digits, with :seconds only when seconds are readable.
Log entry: 7:43
